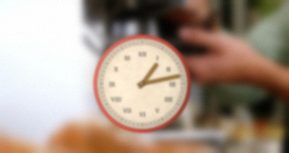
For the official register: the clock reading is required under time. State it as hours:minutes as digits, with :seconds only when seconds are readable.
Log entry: 1:13
